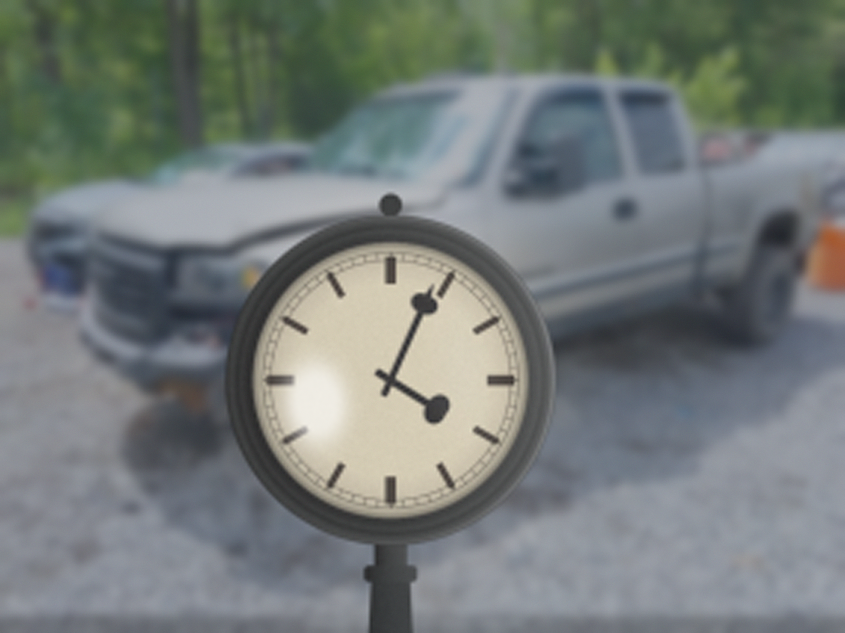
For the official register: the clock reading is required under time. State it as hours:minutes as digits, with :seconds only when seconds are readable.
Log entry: 4:04
